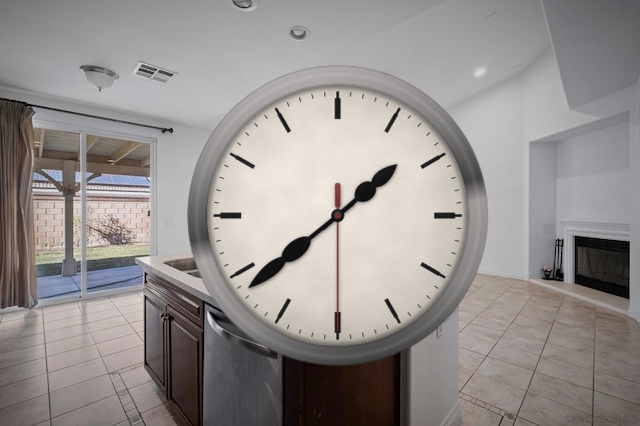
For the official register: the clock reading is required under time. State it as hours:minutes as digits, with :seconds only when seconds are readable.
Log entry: 1:38:30
